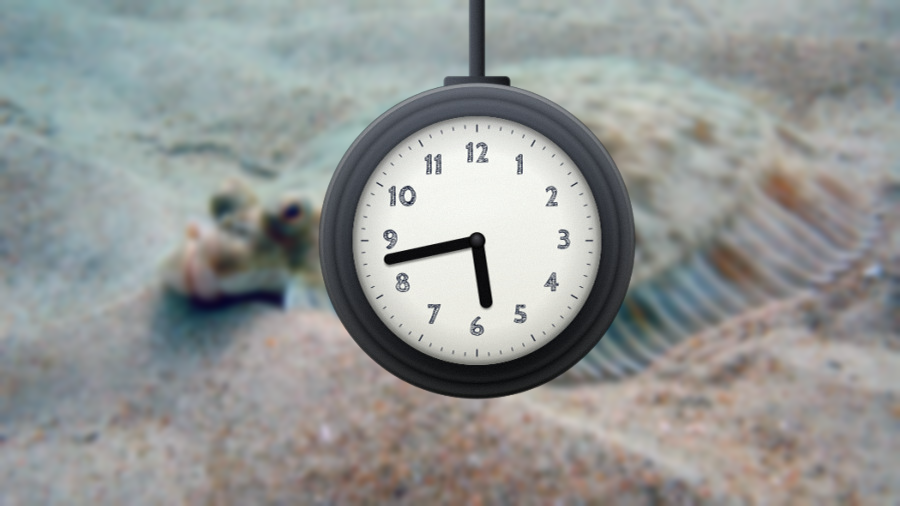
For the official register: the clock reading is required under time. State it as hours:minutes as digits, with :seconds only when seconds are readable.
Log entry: 5:43
